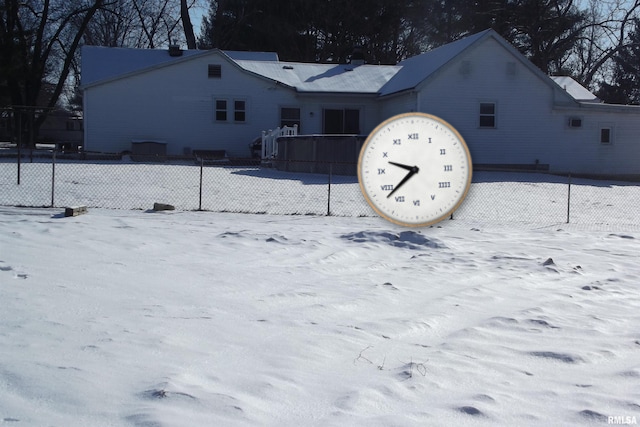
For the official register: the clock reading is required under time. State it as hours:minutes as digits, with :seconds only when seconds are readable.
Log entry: 9:38
